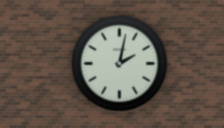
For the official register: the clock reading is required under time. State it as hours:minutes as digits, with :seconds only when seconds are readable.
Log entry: 2:02
